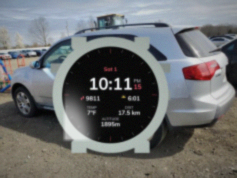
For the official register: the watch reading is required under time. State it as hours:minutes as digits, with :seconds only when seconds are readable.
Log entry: 10:11
